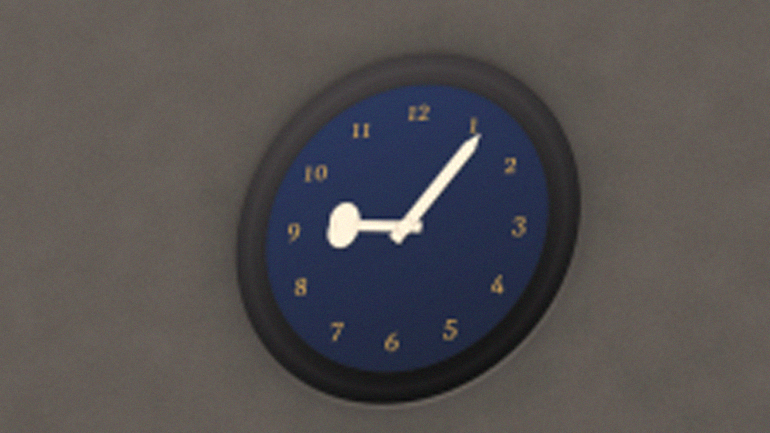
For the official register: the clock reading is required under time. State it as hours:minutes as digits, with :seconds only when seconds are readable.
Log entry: 9:06
